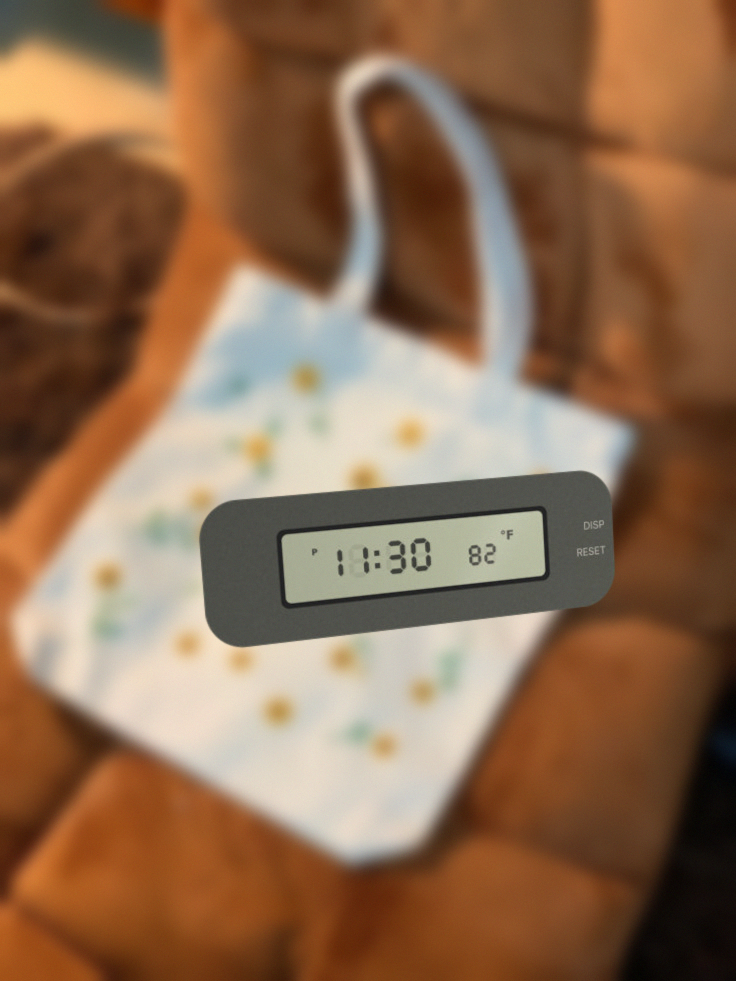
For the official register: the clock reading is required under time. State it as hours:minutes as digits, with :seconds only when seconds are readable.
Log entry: 11:30
